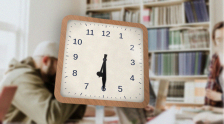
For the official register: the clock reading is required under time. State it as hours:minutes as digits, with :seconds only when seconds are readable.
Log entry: 6:30
